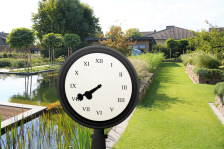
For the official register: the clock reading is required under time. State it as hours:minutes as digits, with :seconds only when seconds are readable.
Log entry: 7:40
